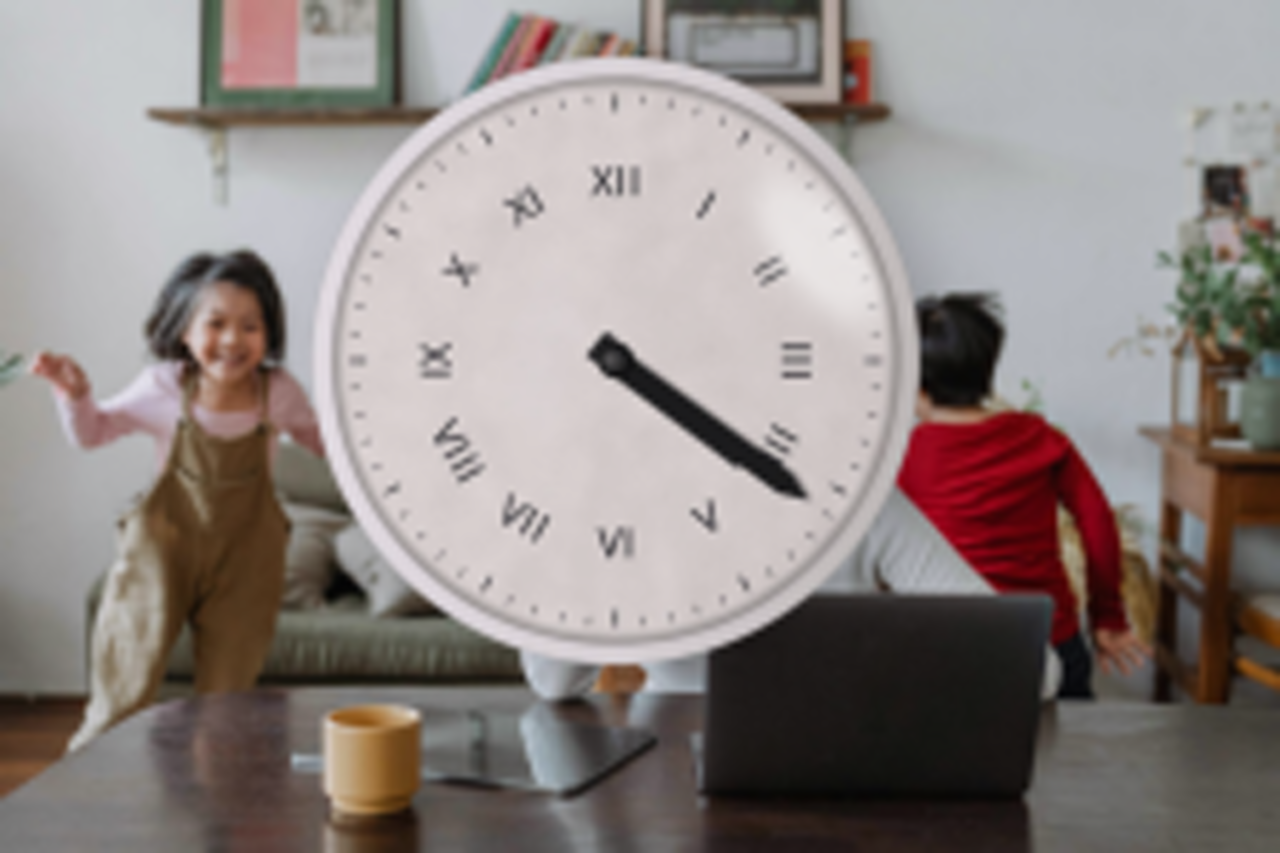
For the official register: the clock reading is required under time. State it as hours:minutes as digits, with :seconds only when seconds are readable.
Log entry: 4:21
